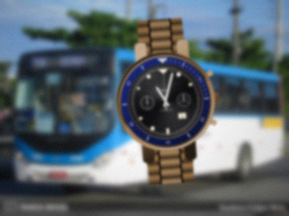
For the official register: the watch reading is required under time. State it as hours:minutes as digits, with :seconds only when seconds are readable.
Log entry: 11:03
